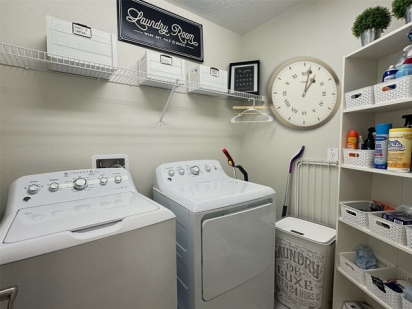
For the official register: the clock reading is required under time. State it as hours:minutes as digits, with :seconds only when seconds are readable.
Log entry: 1:02
